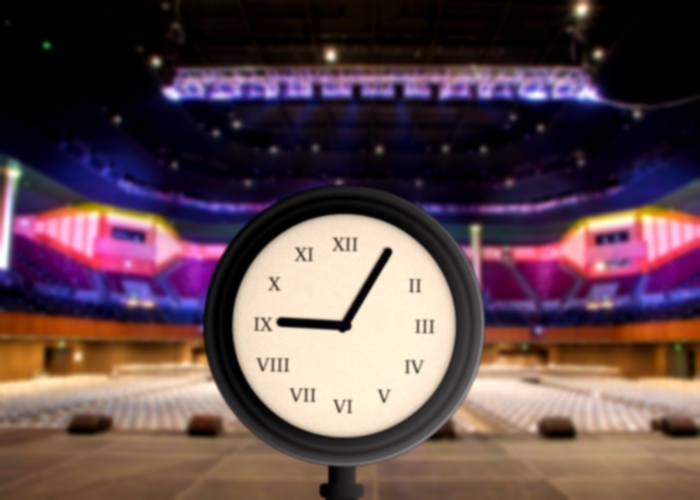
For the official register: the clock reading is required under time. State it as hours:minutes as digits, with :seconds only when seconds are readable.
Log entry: 9:05
